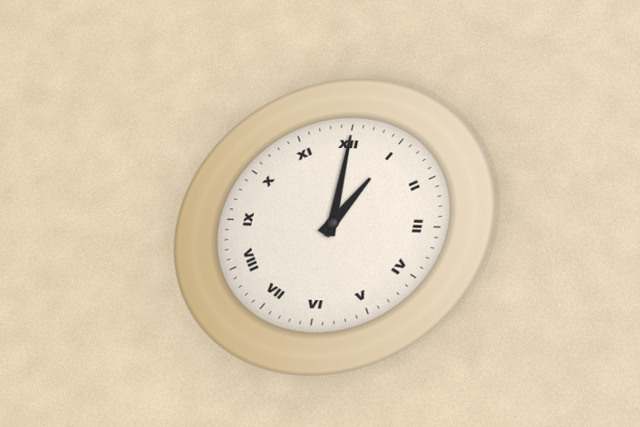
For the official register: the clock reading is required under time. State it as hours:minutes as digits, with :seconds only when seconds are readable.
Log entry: 1:00
